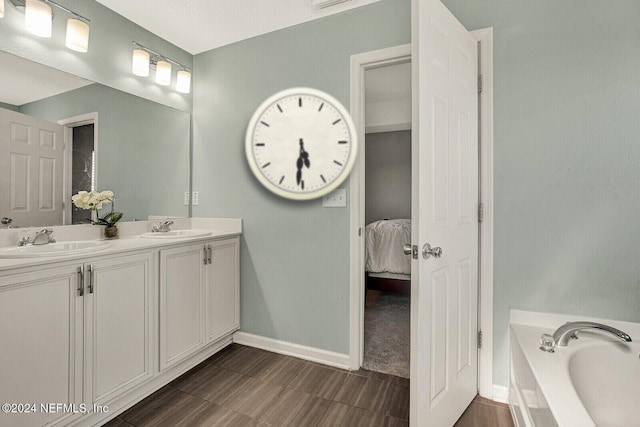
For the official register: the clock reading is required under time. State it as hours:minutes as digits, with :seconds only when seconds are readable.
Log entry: 5:31
